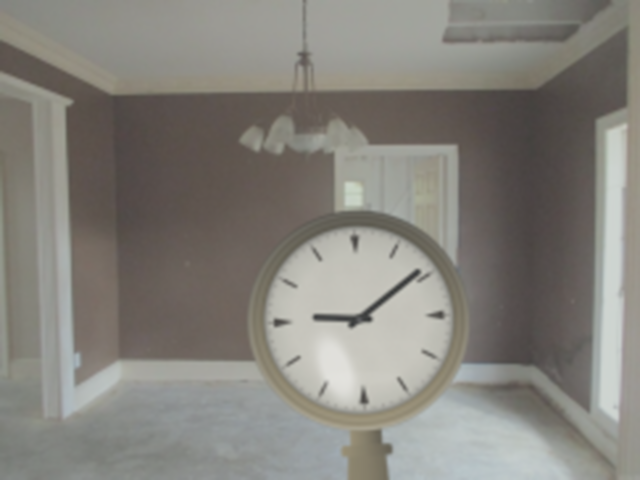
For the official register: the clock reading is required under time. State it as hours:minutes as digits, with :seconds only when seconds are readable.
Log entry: 9:09
